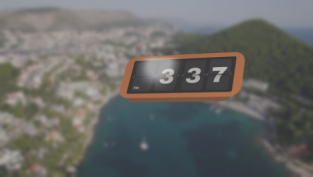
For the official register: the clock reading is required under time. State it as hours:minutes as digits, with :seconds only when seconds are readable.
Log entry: 3:37
